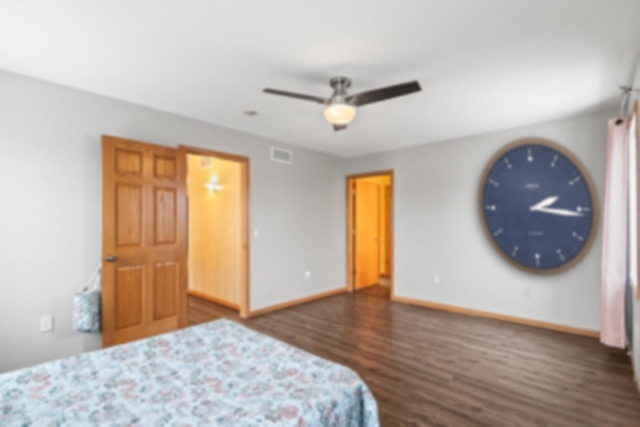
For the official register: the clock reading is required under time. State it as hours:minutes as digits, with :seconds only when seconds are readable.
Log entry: 2:16
